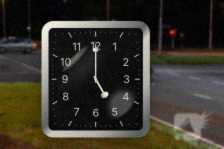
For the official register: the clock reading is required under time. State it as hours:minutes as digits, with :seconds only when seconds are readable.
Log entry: 5:00
